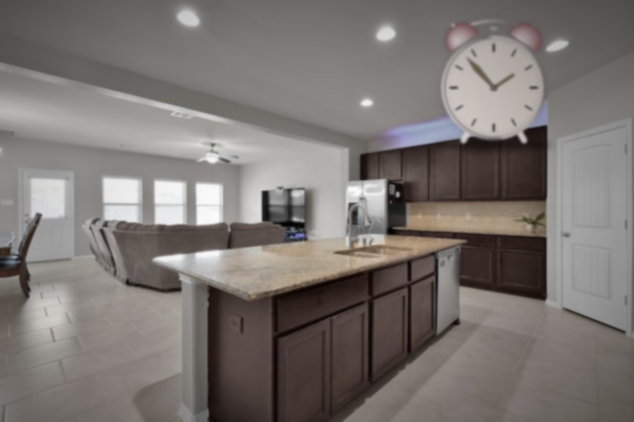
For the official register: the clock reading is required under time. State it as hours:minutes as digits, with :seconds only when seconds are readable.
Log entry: 1:53
